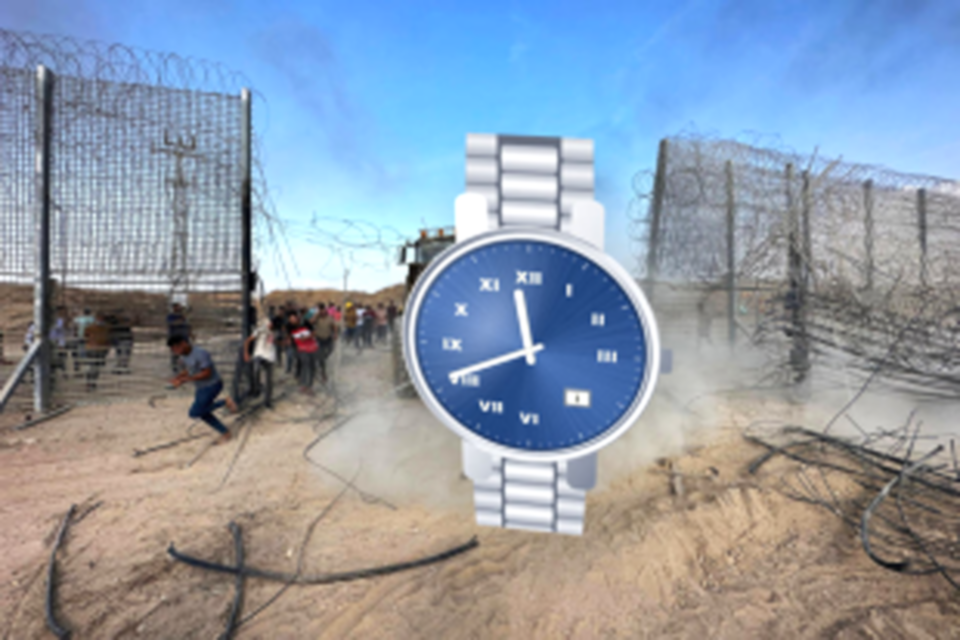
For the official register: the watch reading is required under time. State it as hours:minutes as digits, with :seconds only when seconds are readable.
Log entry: 11:41
